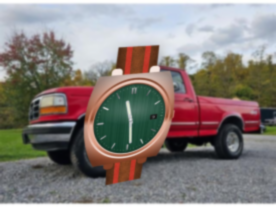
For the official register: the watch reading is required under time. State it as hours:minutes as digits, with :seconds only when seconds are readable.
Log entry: 11:29
